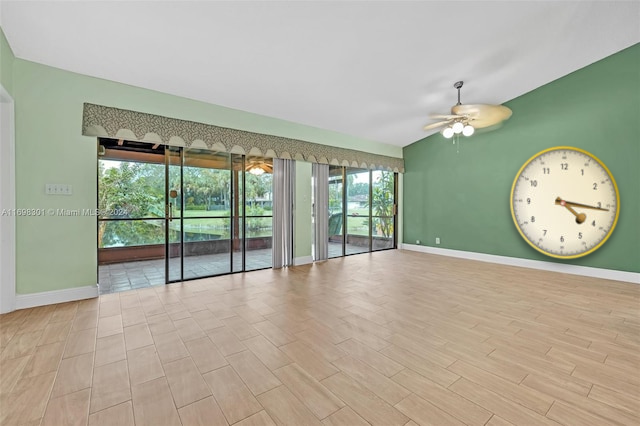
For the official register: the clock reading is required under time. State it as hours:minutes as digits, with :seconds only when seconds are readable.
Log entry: 4:16
